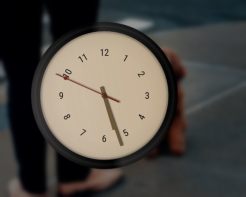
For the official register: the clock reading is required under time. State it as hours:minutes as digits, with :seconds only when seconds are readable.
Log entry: 5:26:49
